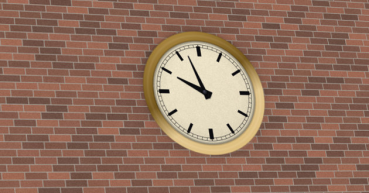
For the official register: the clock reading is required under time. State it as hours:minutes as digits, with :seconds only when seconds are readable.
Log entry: 9:57
